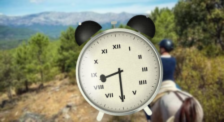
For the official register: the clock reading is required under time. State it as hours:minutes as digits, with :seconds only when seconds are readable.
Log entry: 8:30
